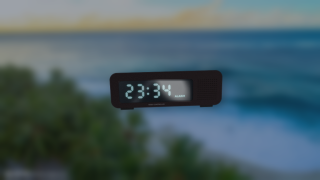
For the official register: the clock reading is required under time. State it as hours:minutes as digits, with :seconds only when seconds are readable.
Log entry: 23:34
